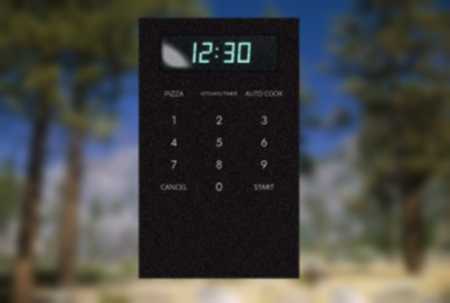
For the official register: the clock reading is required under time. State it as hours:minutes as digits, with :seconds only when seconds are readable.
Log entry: 12:30
